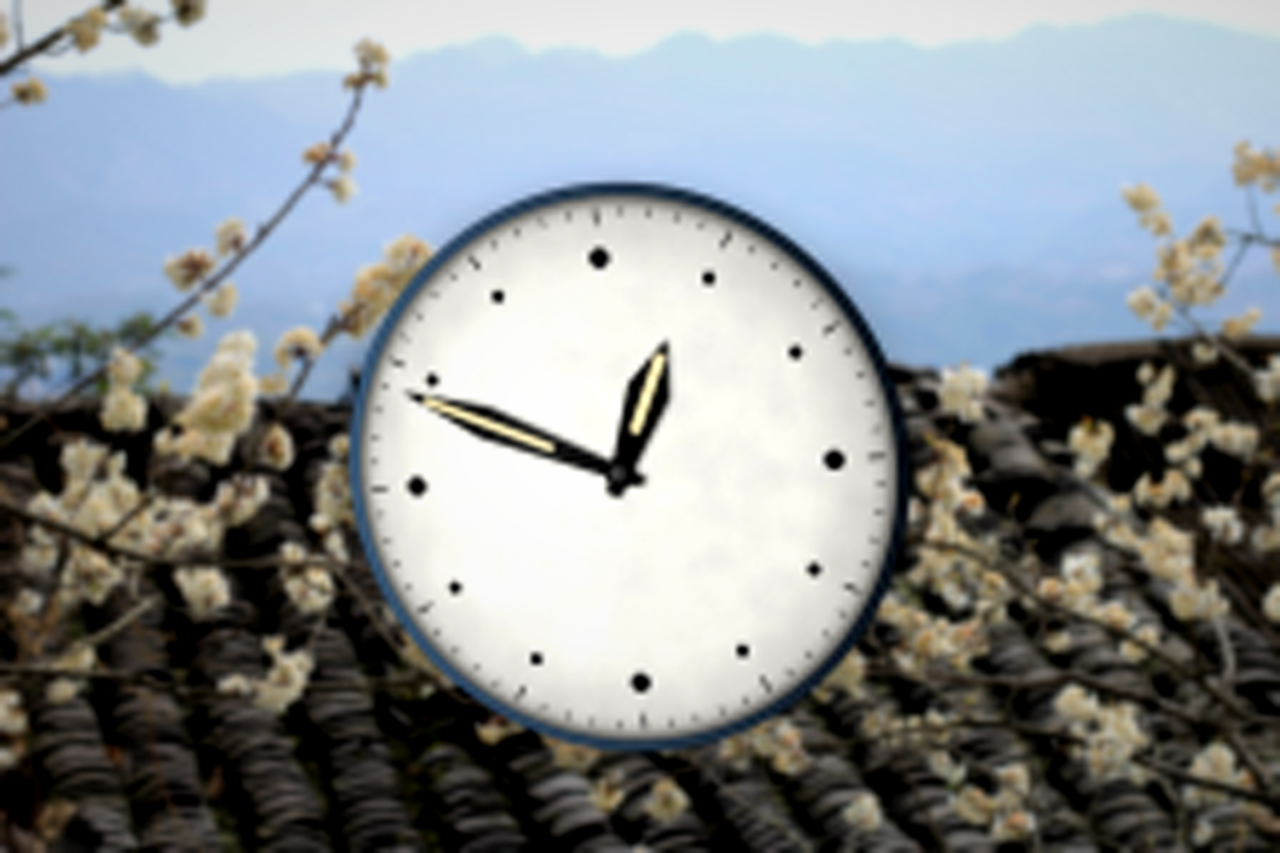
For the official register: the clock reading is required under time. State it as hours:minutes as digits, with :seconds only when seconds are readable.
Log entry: 12:49
